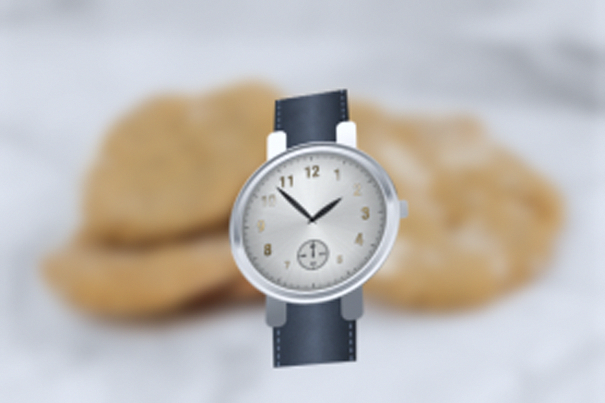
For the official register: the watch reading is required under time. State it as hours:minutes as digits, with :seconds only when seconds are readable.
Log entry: 1:53
